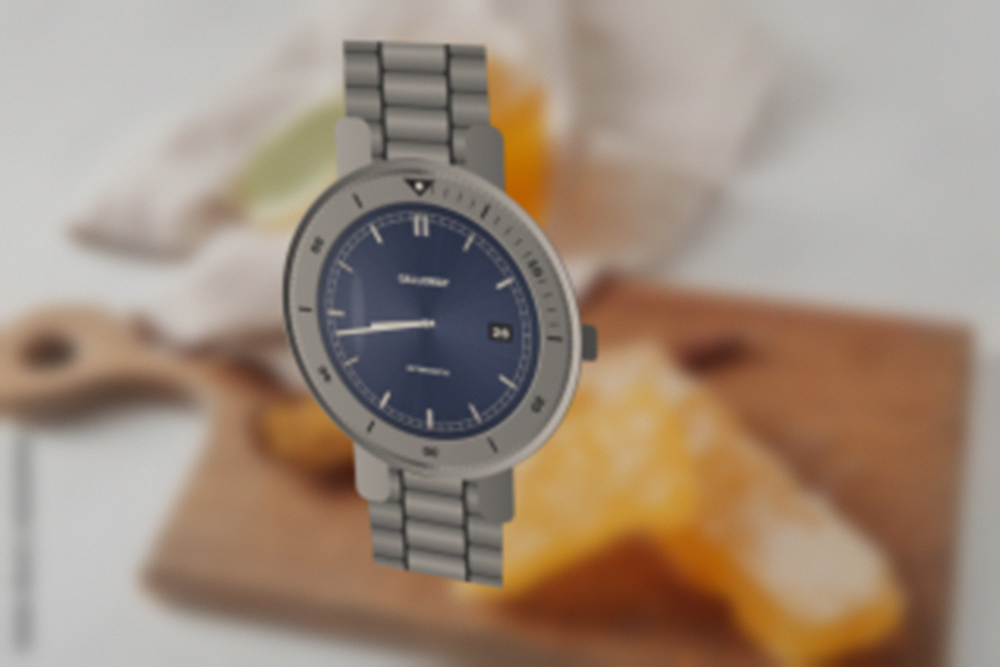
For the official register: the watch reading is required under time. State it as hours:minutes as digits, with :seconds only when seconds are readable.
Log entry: 8:43
